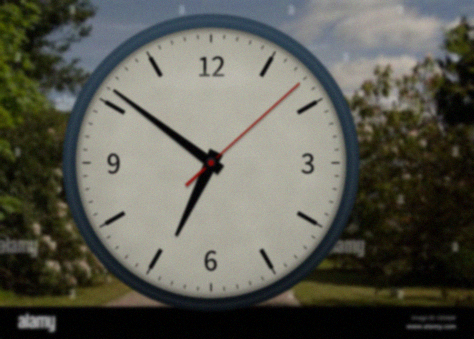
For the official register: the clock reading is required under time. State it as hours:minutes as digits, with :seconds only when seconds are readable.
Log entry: 6:51:08
